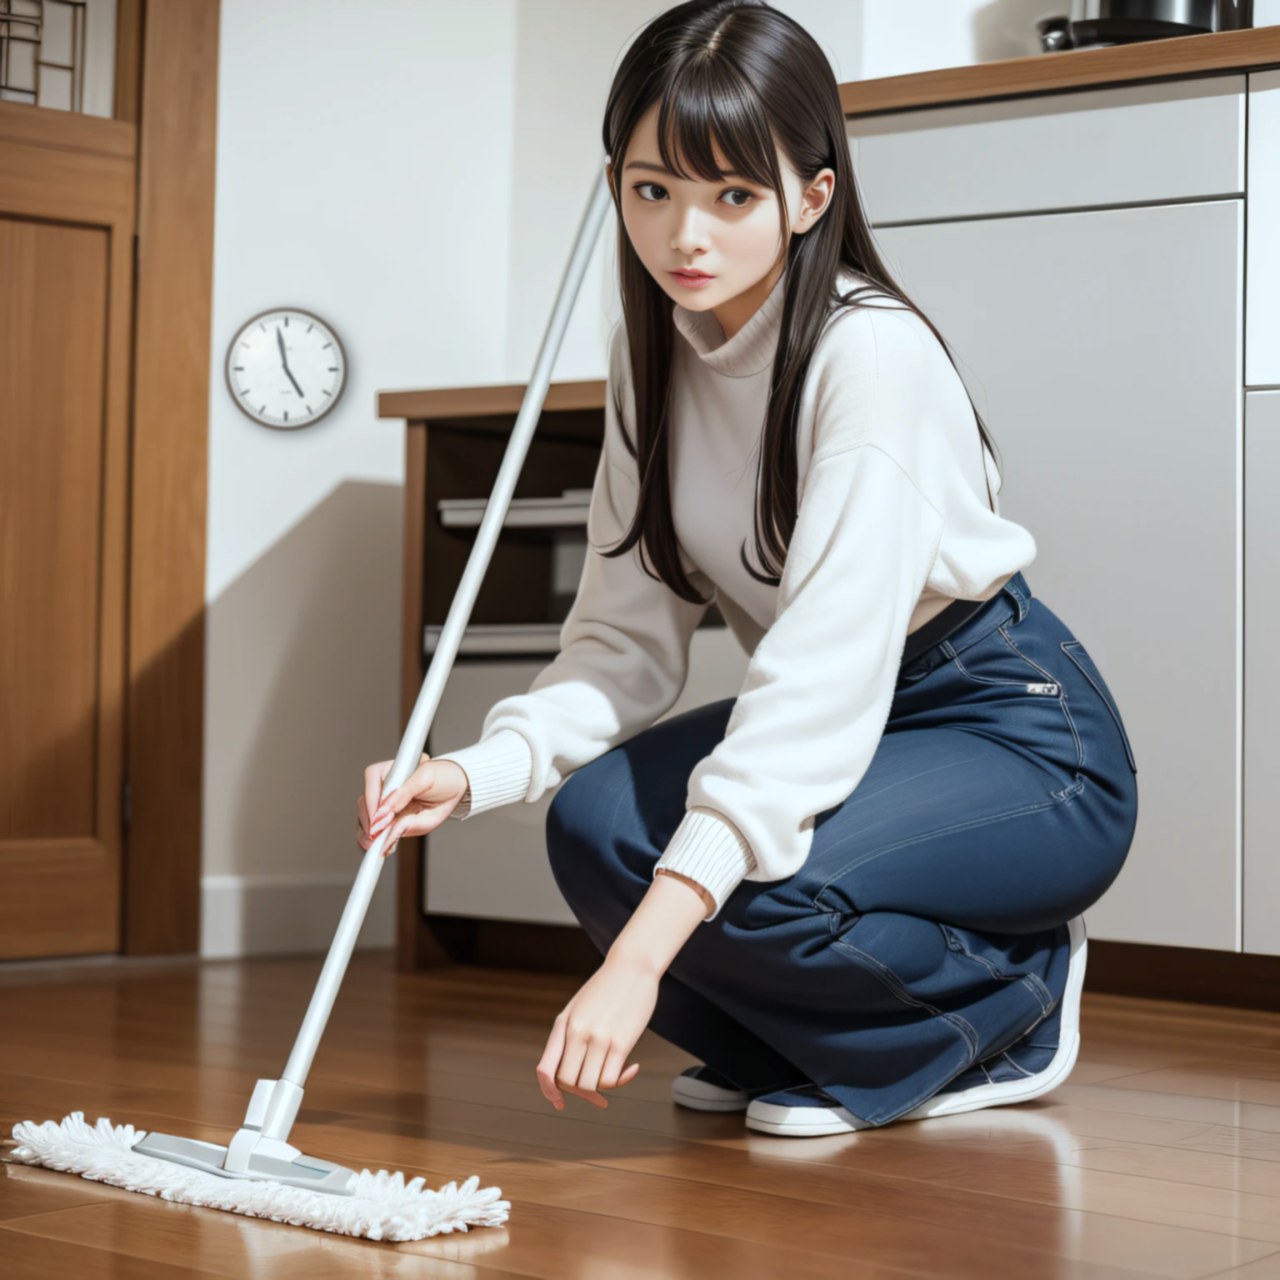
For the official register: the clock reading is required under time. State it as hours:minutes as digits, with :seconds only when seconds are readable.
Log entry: 4:58
